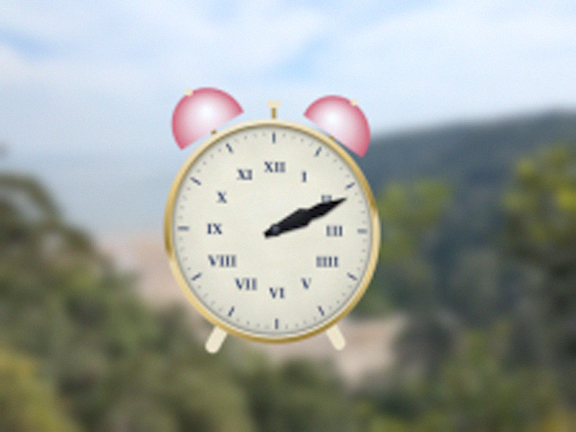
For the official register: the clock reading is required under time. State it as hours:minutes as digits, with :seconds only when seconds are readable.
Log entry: 2:11
